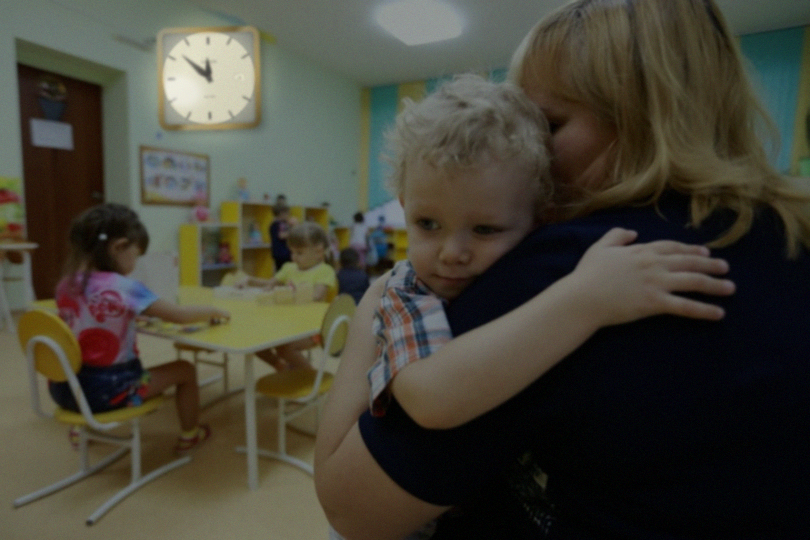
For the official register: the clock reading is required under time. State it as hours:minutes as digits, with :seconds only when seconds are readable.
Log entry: 11:52
